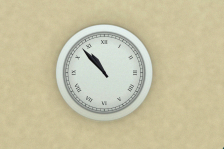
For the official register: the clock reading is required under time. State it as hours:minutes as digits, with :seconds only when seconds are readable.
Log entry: 10:53
